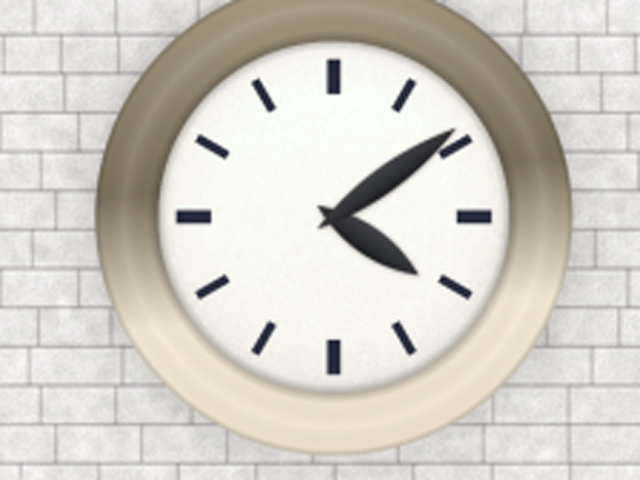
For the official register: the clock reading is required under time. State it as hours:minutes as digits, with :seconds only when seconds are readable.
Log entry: 4:09
